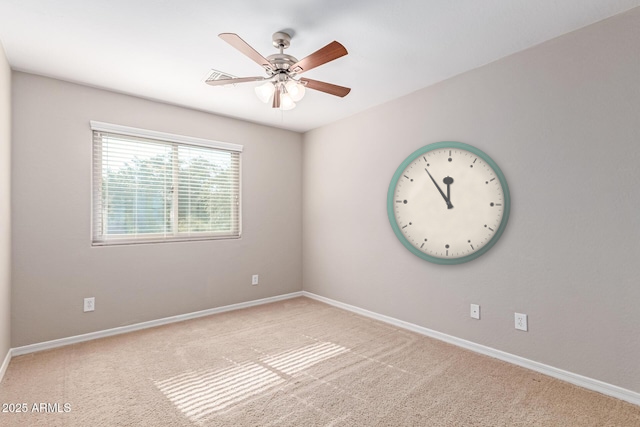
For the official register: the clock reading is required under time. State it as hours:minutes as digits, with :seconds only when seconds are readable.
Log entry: 11:54
